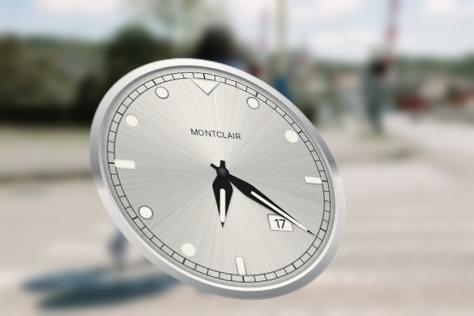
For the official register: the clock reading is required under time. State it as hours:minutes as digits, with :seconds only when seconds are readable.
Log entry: 6:21
